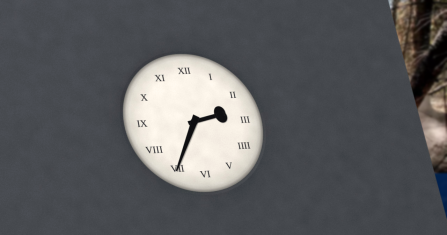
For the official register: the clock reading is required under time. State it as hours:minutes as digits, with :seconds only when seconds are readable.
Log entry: 2:35
